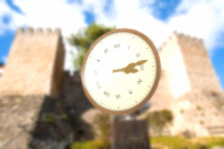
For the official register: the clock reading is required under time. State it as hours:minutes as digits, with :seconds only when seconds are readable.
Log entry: 3:13
